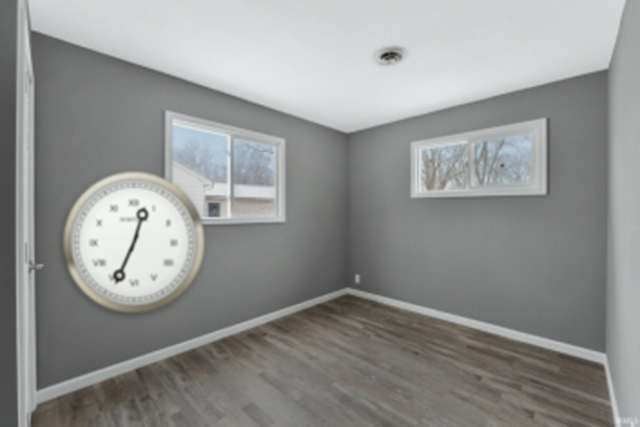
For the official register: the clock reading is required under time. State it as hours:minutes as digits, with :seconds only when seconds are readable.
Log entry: 12:34
